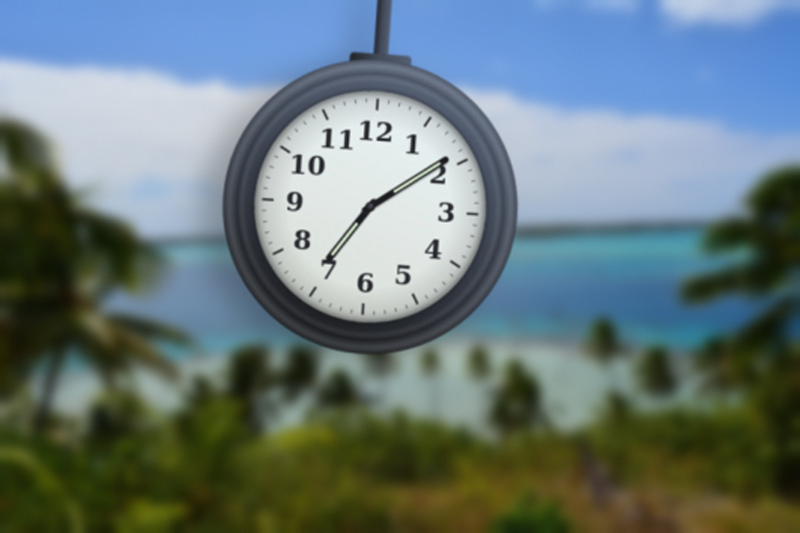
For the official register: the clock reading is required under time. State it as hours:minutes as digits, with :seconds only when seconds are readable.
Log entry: 7:09
